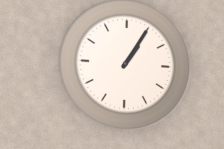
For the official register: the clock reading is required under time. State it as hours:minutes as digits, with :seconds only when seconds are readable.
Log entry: 1:05
